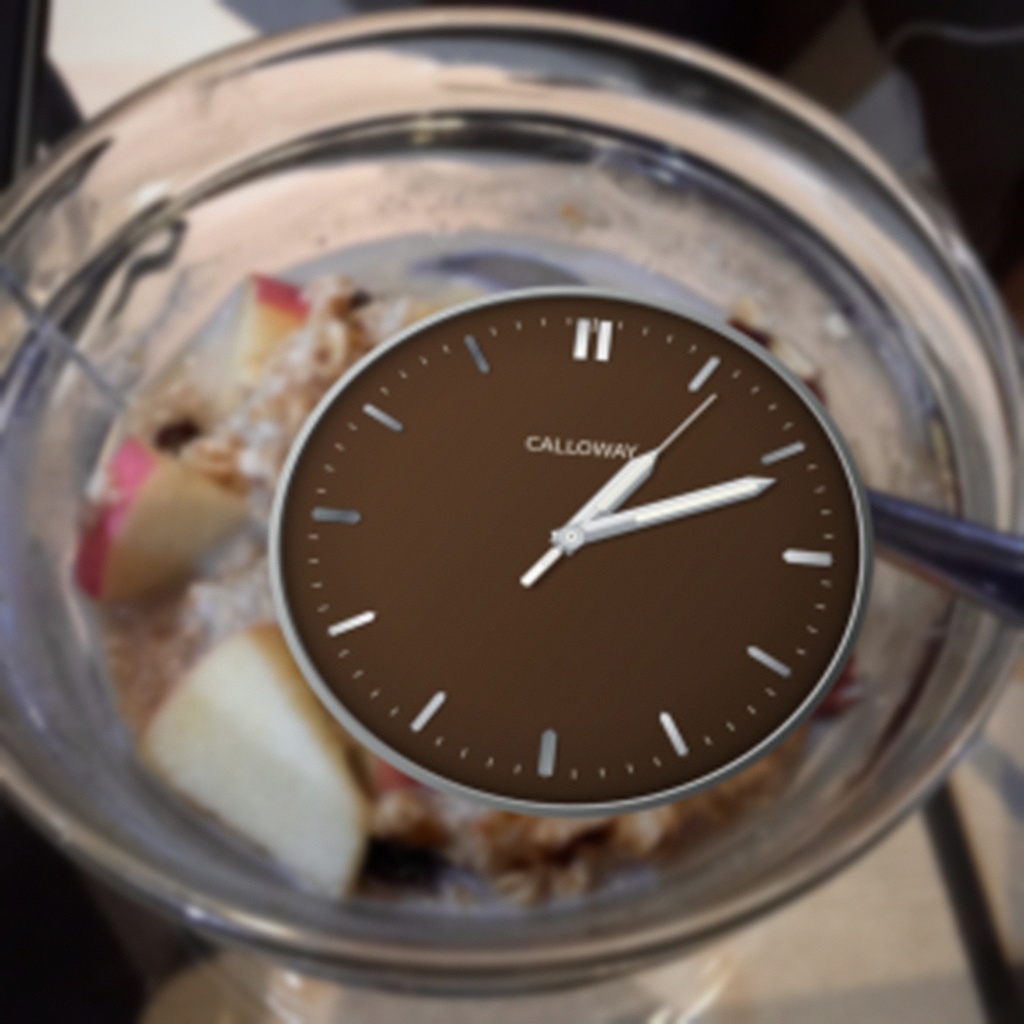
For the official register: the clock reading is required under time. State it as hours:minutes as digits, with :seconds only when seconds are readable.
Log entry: 1:11:06
